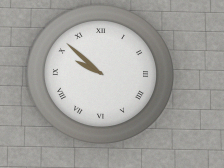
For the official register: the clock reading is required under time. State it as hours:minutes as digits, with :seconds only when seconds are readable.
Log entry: 9:52
